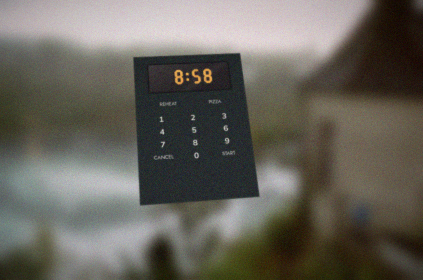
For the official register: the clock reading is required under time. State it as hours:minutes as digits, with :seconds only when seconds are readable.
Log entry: 8:58
